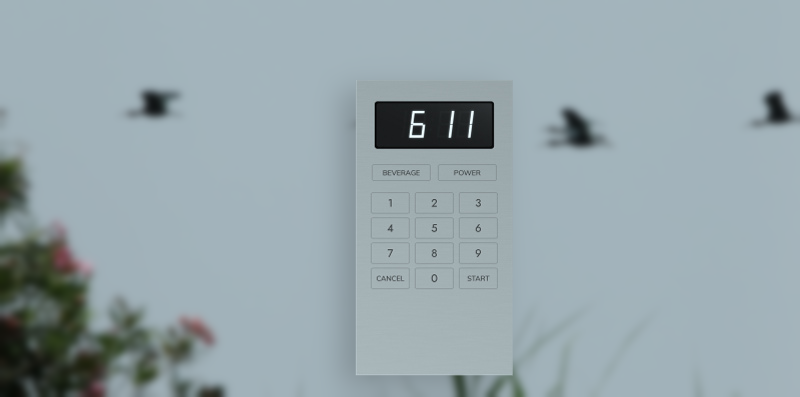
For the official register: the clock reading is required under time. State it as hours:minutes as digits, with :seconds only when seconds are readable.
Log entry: 6:11
